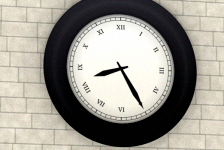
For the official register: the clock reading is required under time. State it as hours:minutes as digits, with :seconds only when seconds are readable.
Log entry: 8:25
